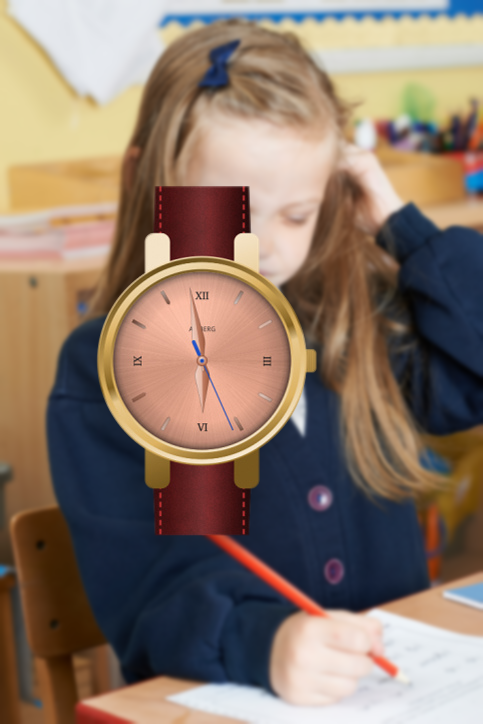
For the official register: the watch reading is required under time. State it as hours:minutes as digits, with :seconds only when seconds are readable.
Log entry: 5:58:26
